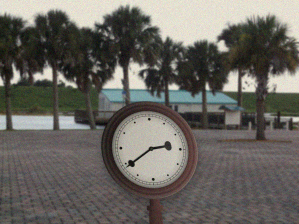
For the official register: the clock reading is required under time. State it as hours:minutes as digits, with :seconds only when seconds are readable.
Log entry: 2:39
